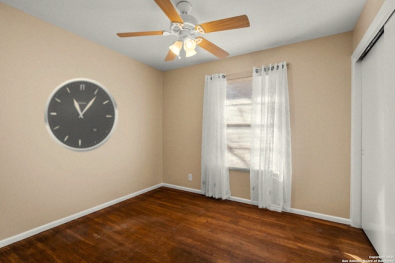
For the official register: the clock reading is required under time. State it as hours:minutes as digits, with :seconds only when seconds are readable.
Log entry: 11:06
